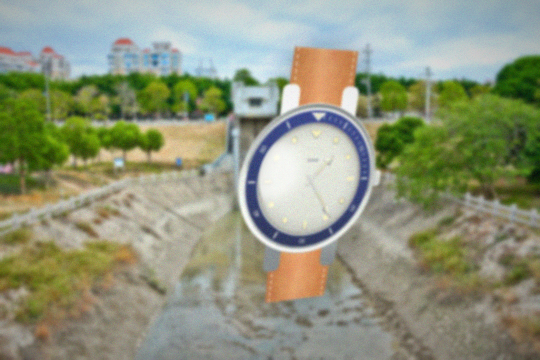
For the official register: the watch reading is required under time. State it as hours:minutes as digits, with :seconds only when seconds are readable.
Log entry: 1:24
